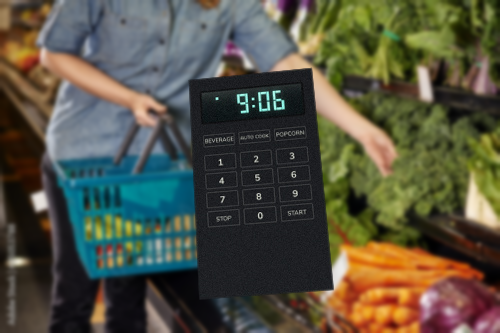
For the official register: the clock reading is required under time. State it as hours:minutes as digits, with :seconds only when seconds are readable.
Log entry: 9:06
